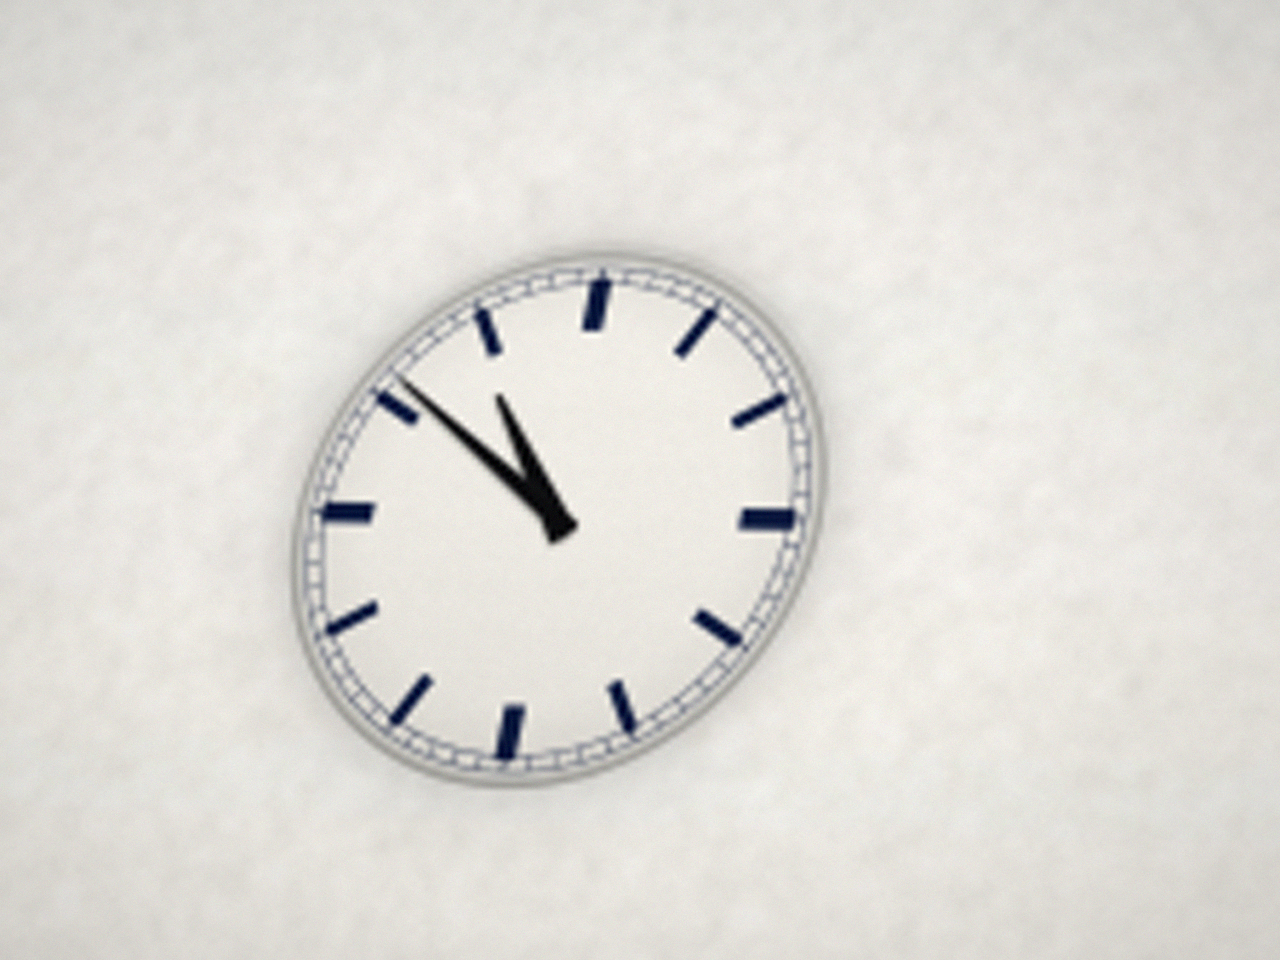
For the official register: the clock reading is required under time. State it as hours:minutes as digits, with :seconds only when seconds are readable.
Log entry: 10:51
